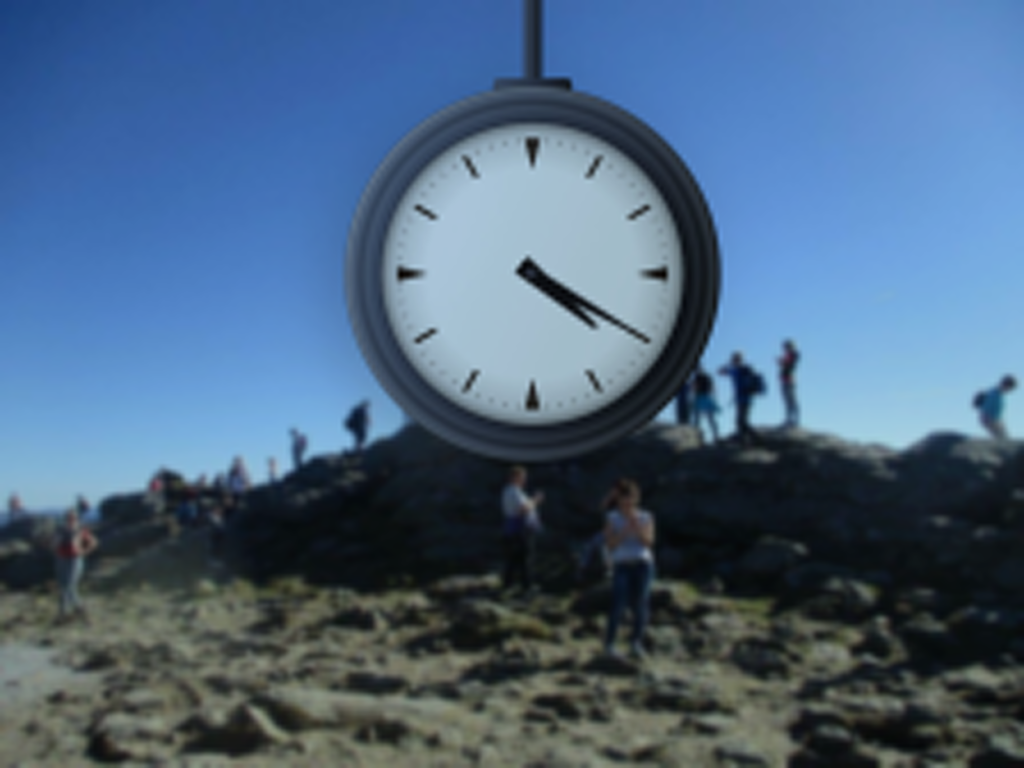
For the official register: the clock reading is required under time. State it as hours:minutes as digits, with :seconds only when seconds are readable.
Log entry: 4:20
